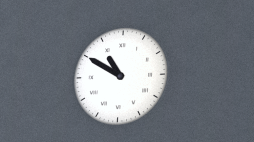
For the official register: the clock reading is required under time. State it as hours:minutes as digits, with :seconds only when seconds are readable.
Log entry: 10:50
